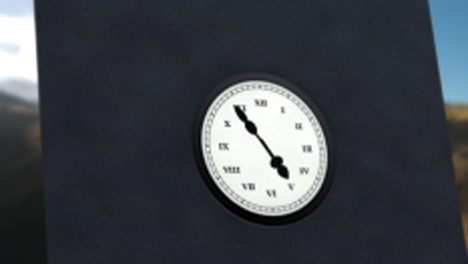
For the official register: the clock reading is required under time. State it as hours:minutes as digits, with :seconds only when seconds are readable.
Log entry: 4:54
